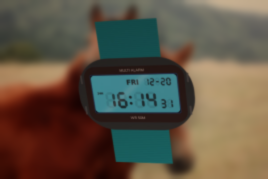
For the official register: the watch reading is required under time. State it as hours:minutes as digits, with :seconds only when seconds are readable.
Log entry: 16:14
